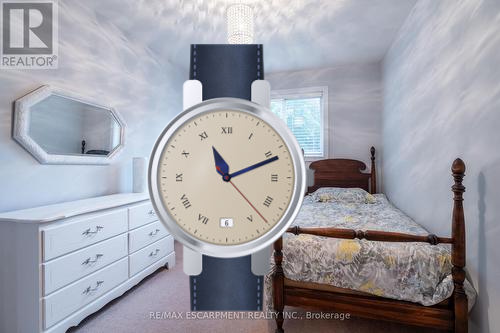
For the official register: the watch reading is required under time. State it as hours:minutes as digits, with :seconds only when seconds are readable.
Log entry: 11:11:23
